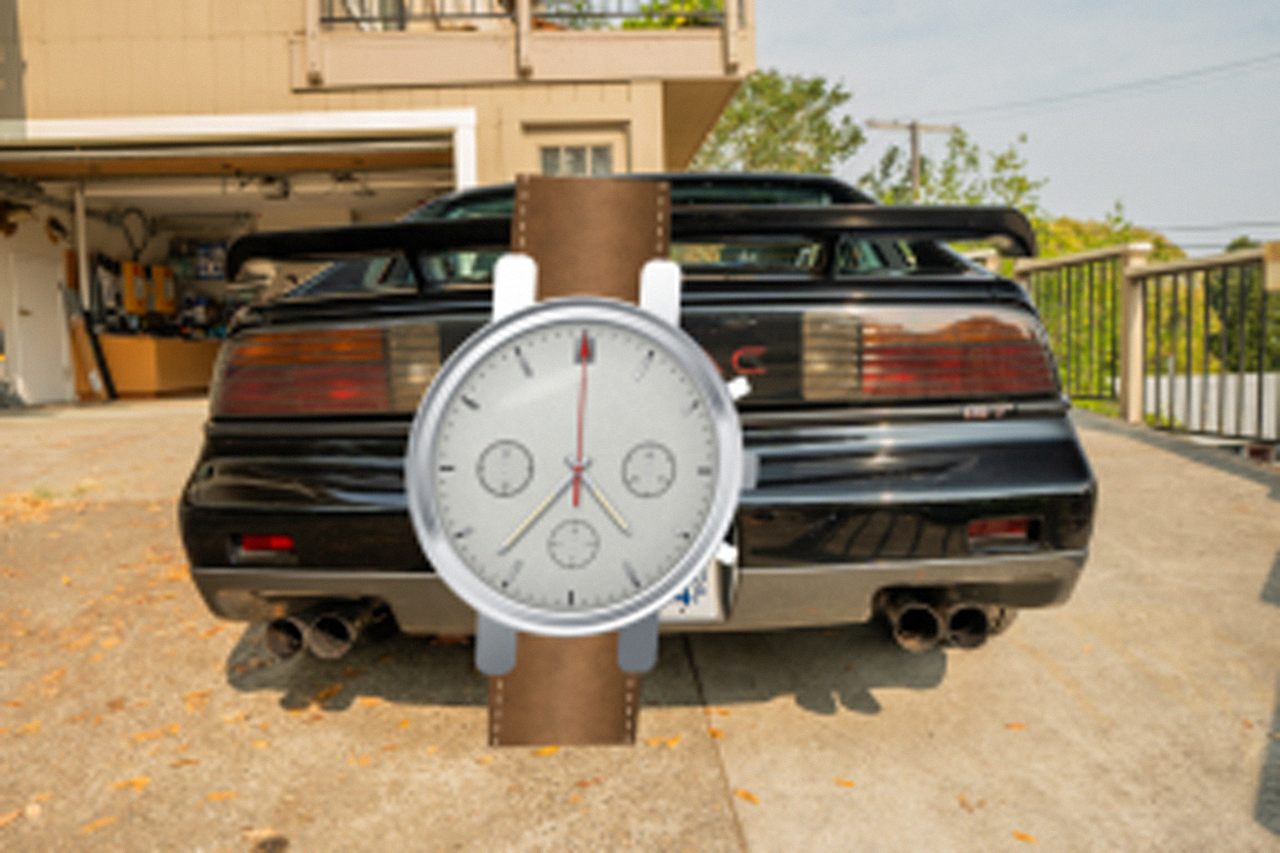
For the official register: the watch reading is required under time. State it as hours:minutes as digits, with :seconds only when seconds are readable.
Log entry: 4:37
